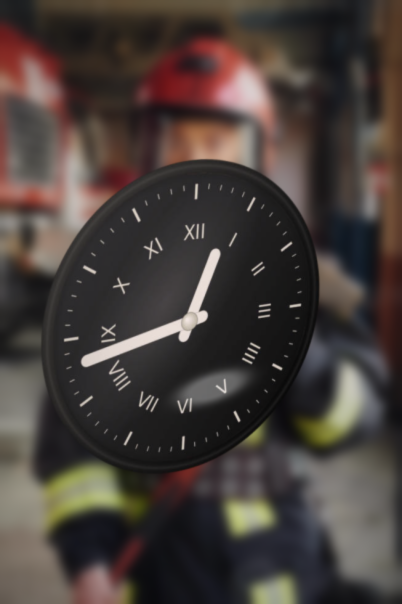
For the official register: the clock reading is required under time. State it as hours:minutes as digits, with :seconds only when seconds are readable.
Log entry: 12:43
